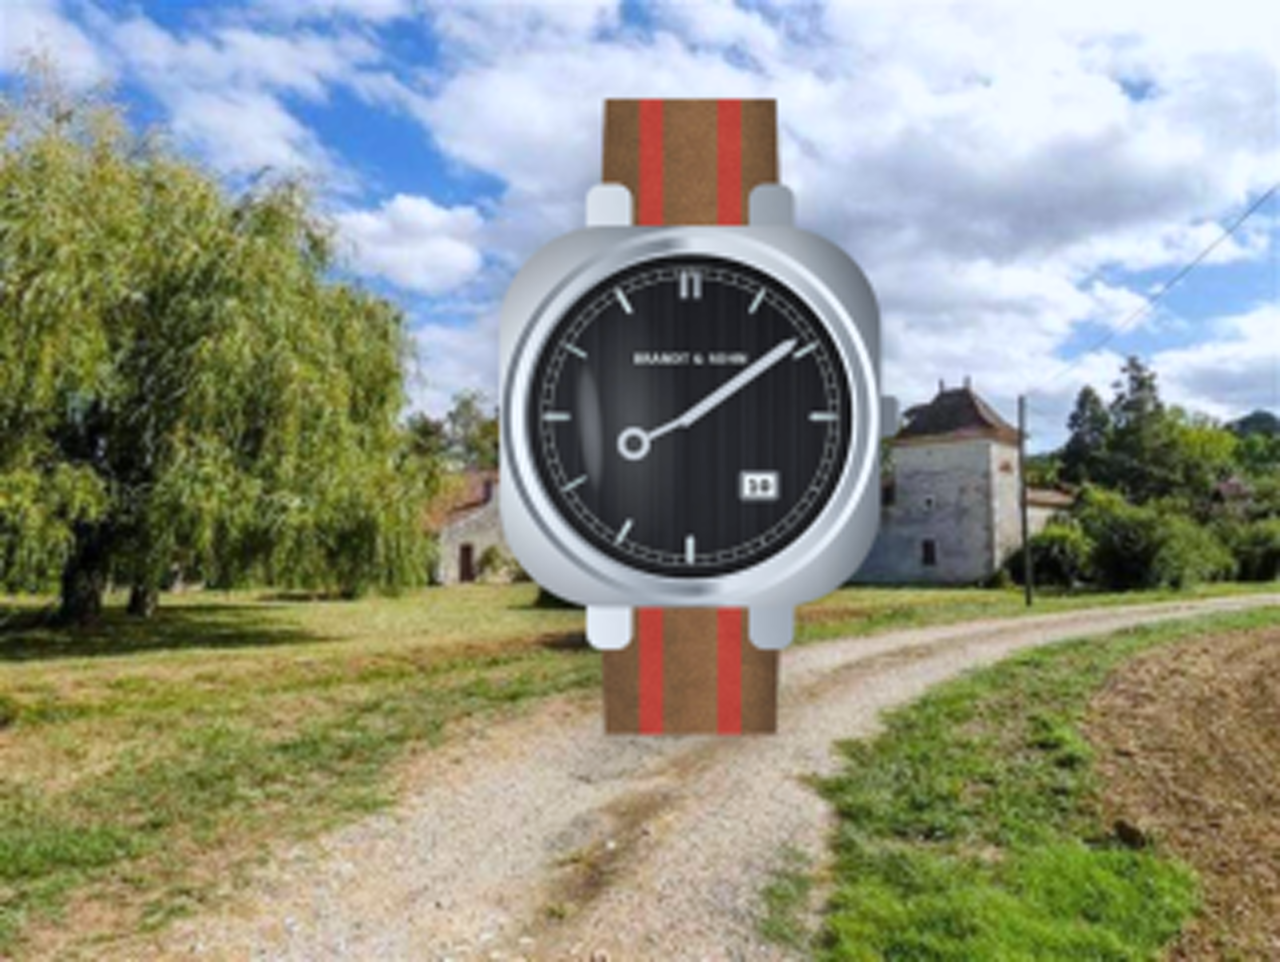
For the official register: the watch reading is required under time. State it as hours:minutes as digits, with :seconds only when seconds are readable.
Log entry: 8:09
